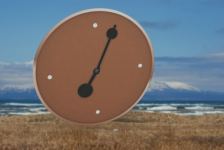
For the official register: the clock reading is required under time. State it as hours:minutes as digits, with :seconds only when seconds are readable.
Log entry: 7:04
